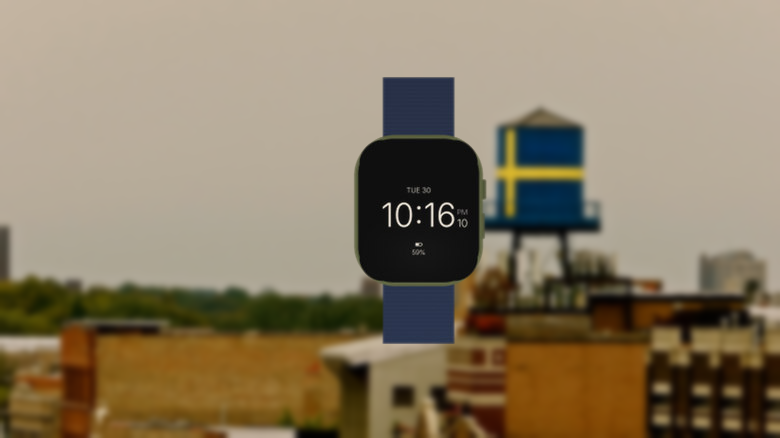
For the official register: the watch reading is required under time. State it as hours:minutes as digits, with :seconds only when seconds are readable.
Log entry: 10:16:10
